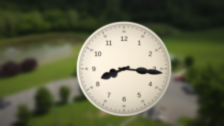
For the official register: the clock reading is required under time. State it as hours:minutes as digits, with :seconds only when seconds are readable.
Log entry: 8:16
